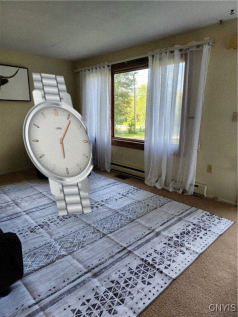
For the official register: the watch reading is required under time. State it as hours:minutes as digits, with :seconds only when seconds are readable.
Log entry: 6:06
